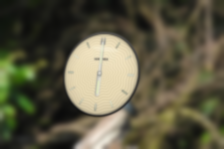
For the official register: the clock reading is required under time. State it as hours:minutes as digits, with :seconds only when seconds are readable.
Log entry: 6:00
